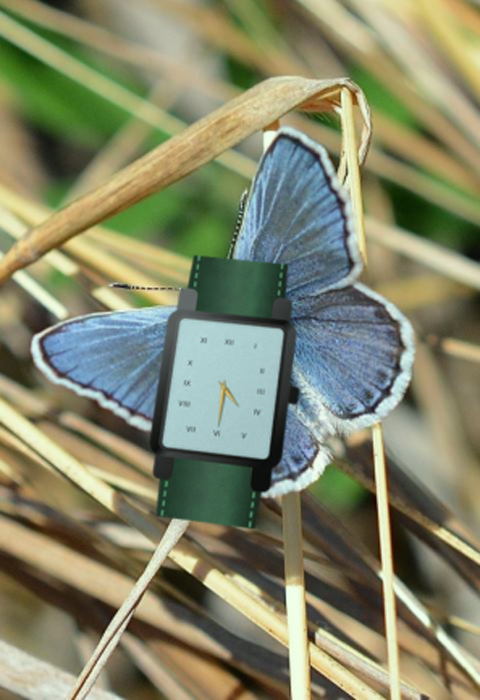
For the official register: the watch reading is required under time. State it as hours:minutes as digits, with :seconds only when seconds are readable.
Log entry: 4:30
